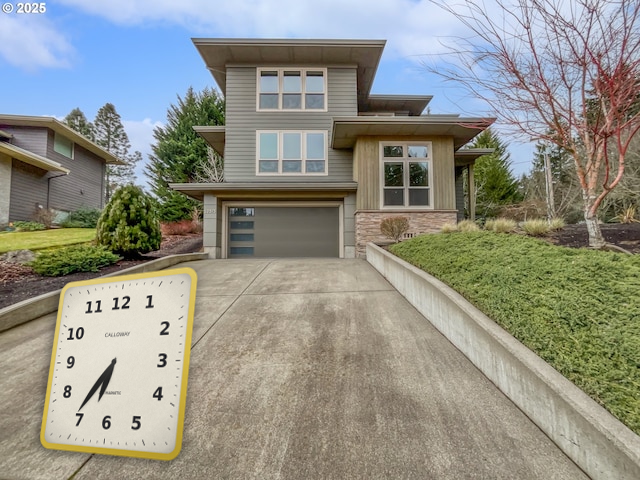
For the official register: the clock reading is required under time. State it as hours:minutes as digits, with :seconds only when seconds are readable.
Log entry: 6:36
